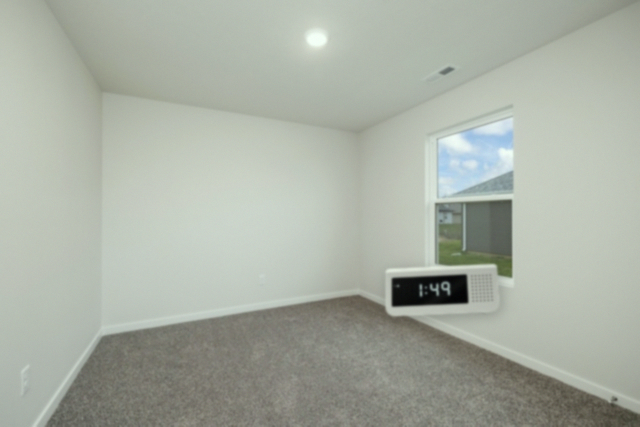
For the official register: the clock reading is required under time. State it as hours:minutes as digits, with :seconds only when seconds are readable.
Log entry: 1:49
